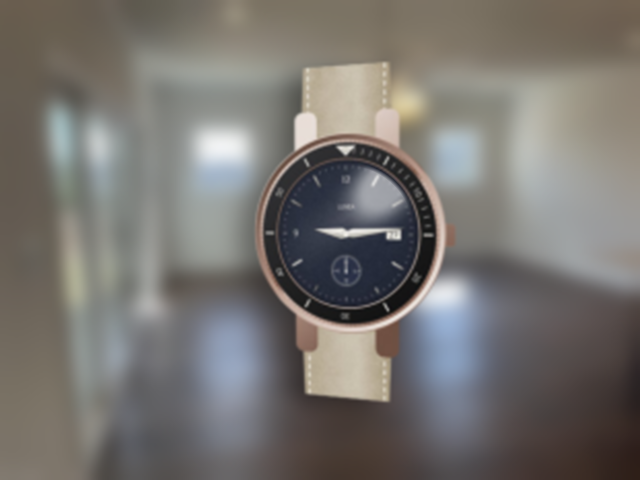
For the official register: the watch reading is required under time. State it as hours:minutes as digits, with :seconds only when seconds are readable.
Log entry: 9:14
